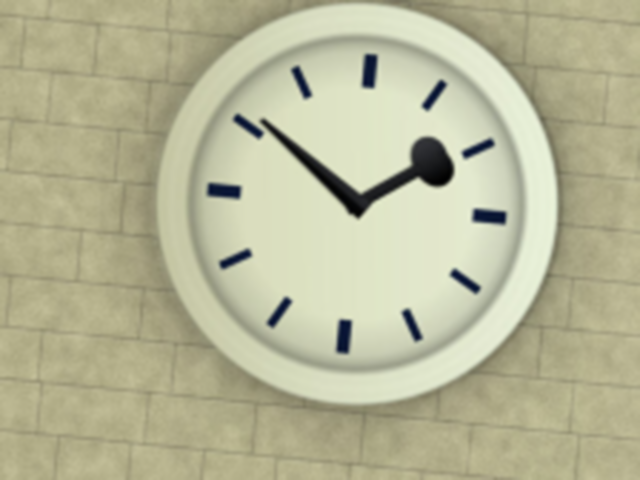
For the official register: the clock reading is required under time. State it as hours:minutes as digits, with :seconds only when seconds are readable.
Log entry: 1:51
